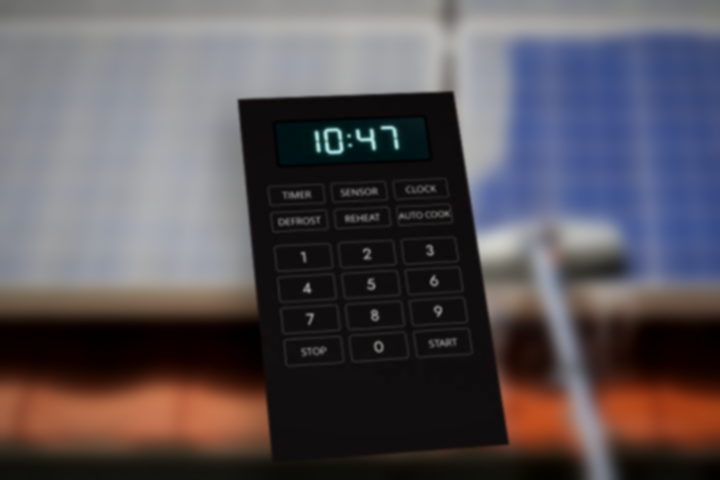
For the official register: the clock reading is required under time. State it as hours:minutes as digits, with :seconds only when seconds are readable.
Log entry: 10:47
